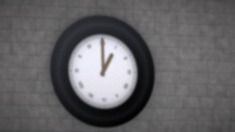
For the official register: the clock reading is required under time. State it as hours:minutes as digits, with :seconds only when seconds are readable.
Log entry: 1:00
